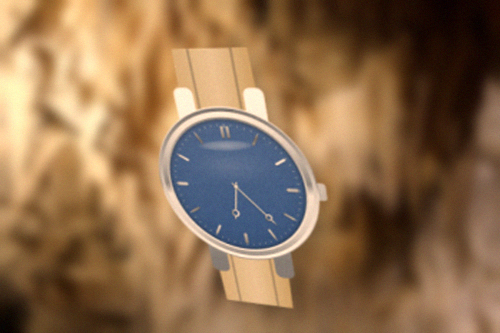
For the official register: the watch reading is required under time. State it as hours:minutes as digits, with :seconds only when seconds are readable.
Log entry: 6:23
